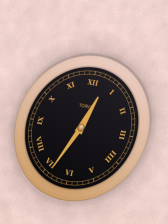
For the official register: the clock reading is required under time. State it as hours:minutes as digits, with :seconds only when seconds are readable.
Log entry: 12:34
